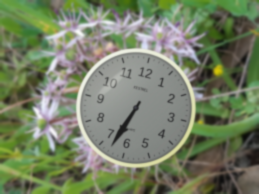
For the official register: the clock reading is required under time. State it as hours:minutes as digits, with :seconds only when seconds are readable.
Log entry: 6:33
